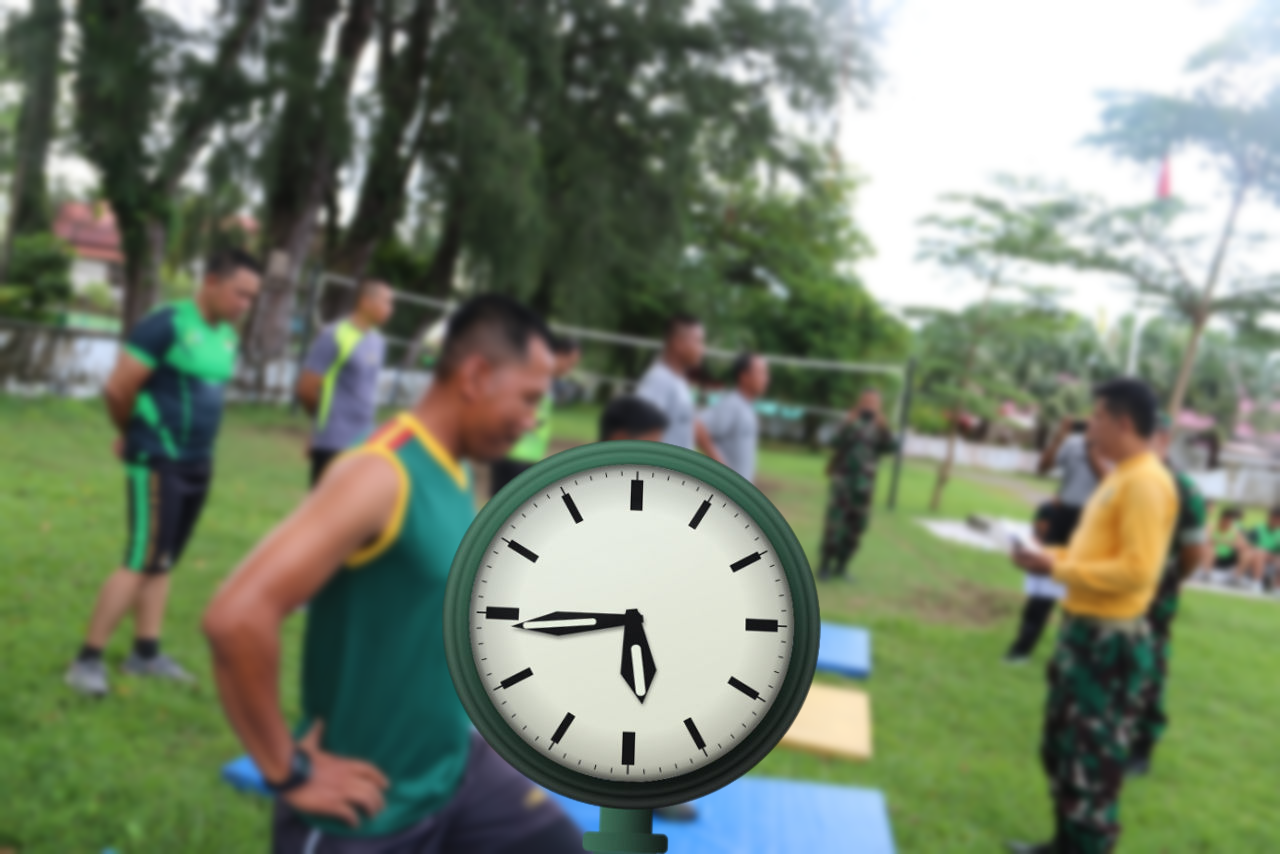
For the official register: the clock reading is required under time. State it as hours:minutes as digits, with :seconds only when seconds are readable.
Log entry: 5:44
